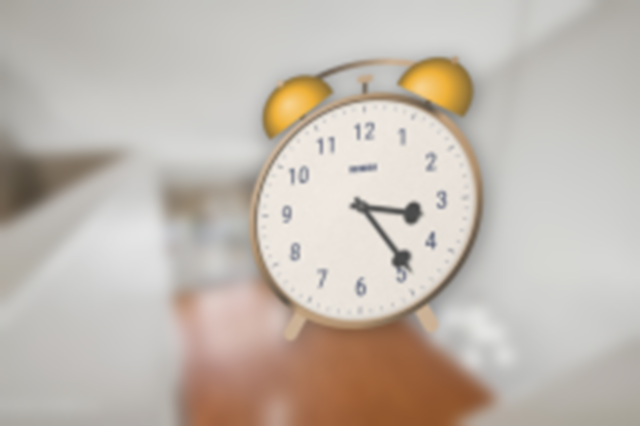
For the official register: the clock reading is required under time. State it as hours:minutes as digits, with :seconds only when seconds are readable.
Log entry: 3:24
